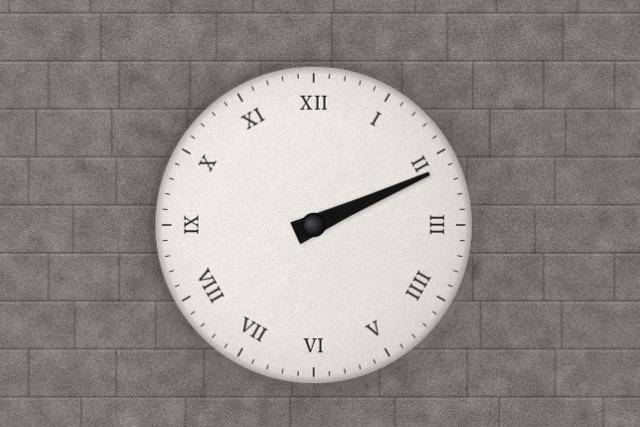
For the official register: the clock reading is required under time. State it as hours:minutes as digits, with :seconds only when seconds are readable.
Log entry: 2:11
